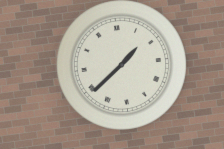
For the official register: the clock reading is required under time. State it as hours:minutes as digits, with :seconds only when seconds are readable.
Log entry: 1:39
